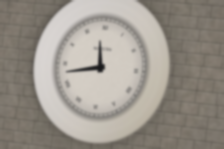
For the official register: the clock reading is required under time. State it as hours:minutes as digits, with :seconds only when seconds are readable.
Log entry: 11:43
